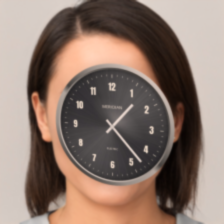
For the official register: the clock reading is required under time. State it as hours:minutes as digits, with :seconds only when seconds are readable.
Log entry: 1:23
